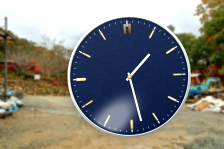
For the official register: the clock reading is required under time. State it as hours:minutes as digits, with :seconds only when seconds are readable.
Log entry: 1:28
